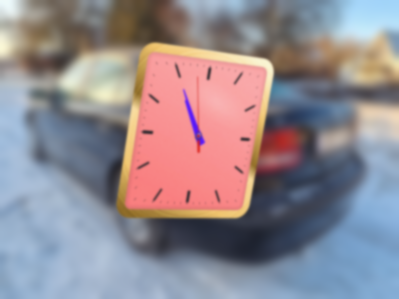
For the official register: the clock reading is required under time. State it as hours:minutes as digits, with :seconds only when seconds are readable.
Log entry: 10:54:58
